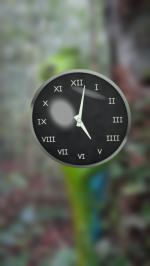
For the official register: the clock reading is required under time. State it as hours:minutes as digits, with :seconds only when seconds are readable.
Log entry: 5:02
